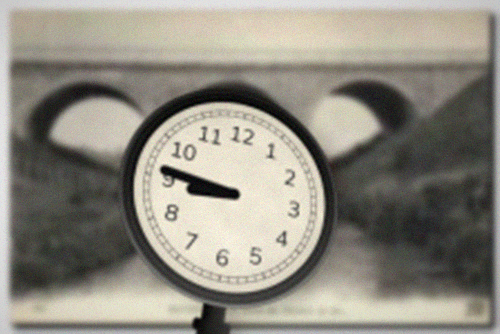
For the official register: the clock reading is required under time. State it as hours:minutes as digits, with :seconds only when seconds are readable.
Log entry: 8:46
